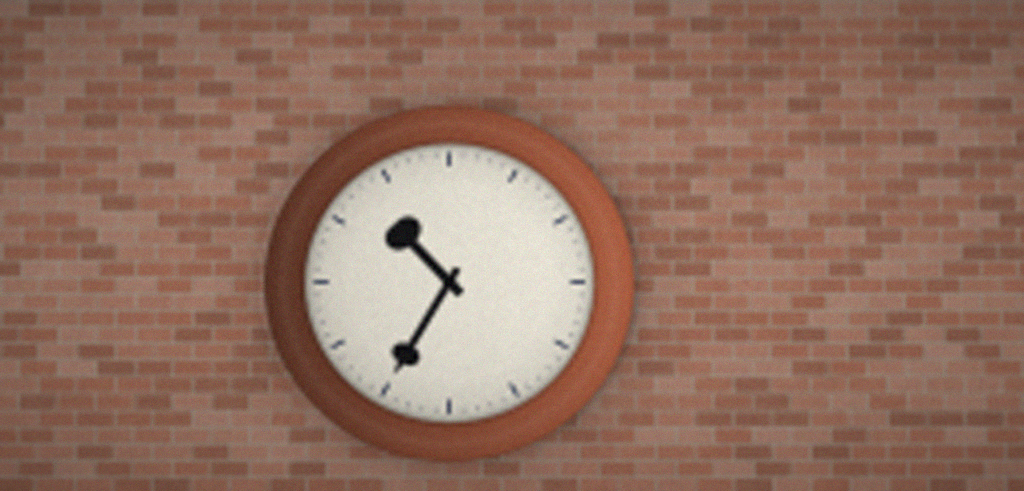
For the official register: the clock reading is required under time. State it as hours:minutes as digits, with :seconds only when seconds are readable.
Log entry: 10:35
